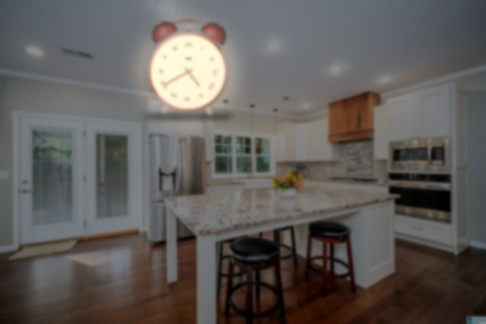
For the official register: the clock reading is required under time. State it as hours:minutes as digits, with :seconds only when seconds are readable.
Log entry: 4:40
